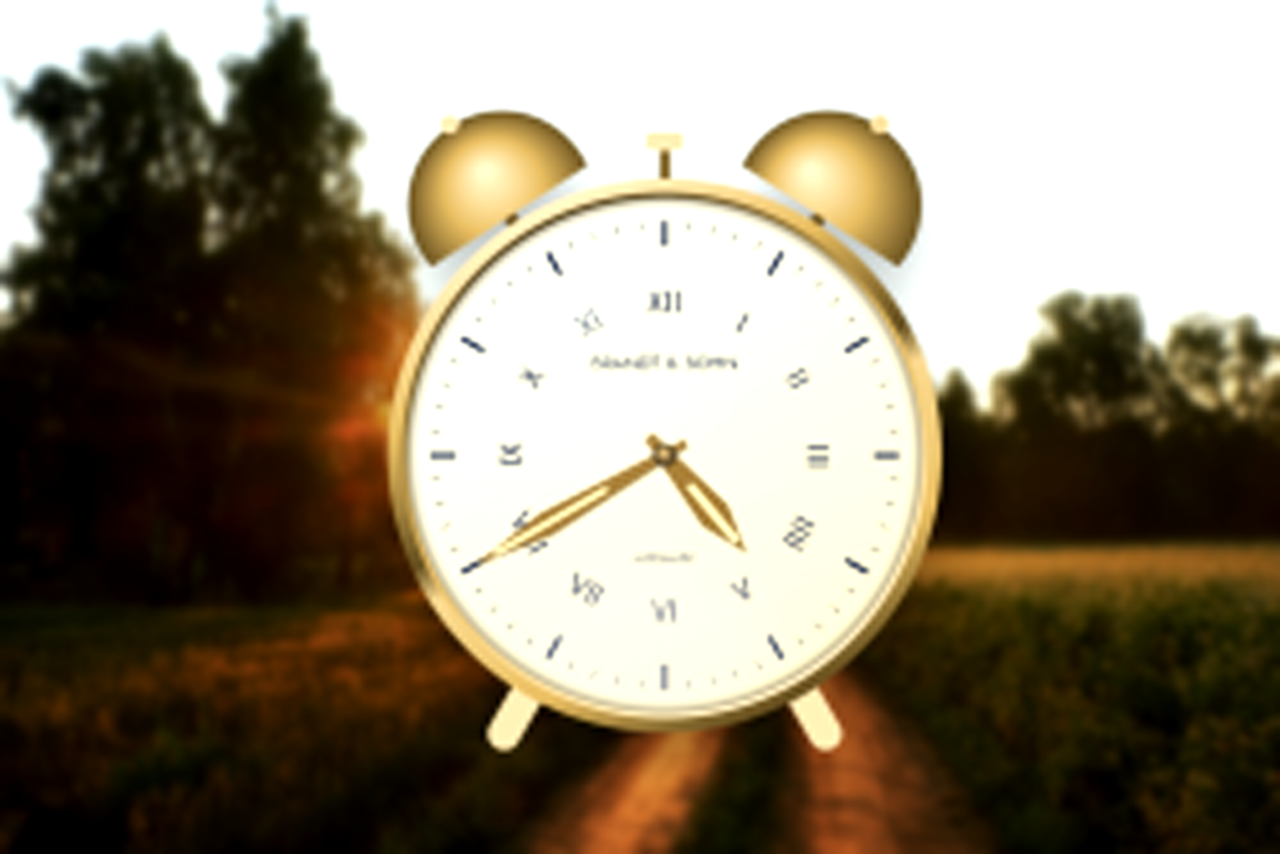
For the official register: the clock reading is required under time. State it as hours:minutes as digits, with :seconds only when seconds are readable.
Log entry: 4:40
